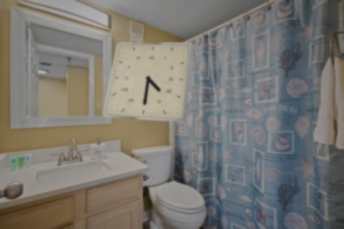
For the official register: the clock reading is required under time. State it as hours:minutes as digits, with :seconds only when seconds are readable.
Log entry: 4:30
